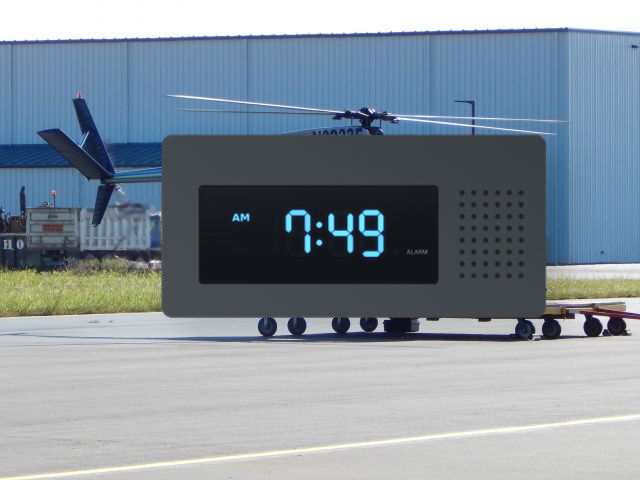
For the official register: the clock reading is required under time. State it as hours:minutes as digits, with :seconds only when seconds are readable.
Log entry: 7:49
